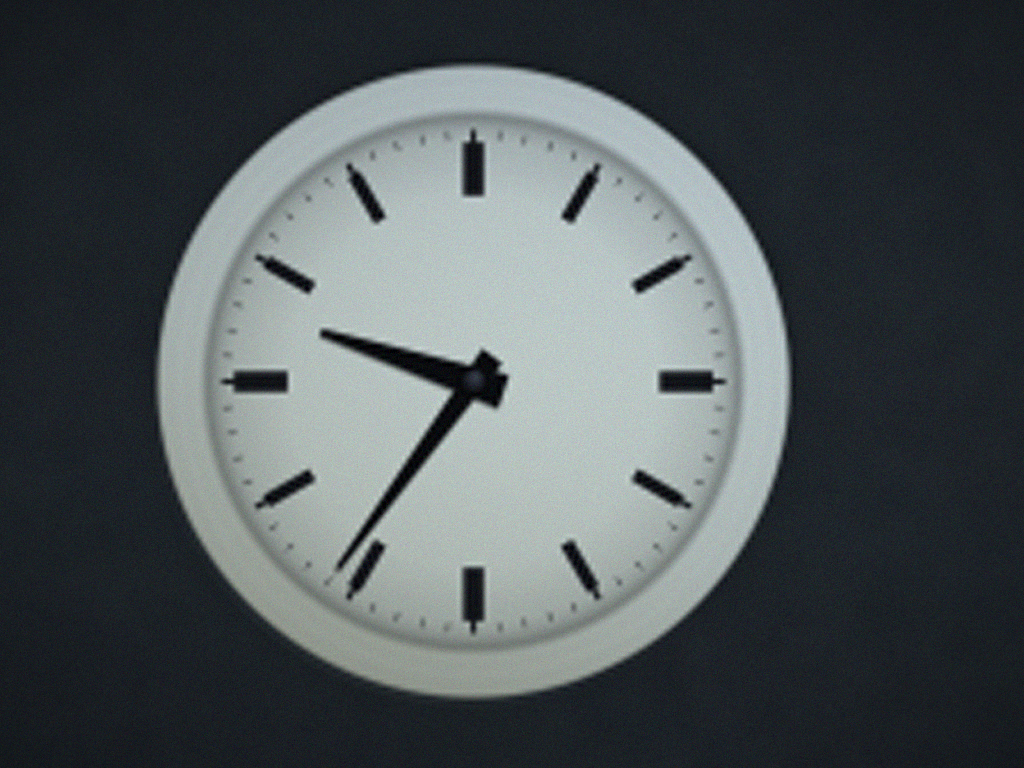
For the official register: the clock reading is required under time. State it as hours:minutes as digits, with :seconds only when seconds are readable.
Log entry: 9:36
